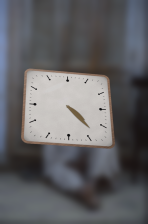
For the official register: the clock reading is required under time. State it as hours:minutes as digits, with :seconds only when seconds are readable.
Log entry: 4:23
